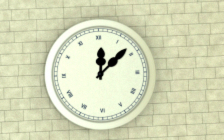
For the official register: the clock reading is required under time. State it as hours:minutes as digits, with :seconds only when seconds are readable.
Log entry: 12:08
